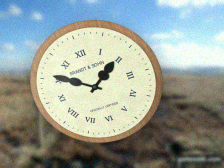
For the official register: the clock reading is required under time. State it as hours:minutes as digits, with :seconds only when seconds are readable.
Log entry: 1:51
